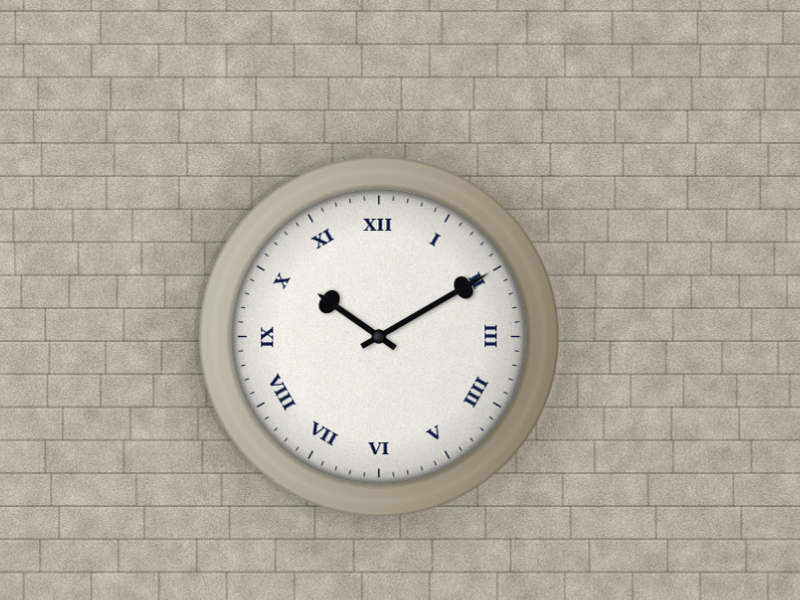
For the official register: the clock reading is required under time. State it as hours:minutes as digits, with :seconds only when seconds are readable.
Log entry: 10:10
